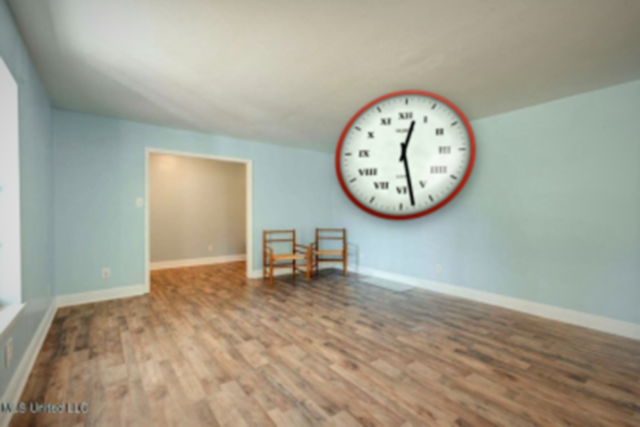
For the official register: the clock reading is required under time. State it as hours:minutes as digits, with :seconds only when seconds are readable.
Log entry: 12:28
